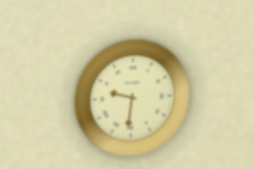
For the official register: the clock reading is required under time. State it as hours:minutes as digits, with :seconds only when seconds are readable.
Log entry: 9:31
